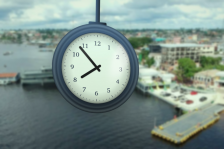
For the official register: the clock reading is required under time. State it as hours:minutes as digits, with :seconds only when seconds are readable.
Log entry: 7:53
